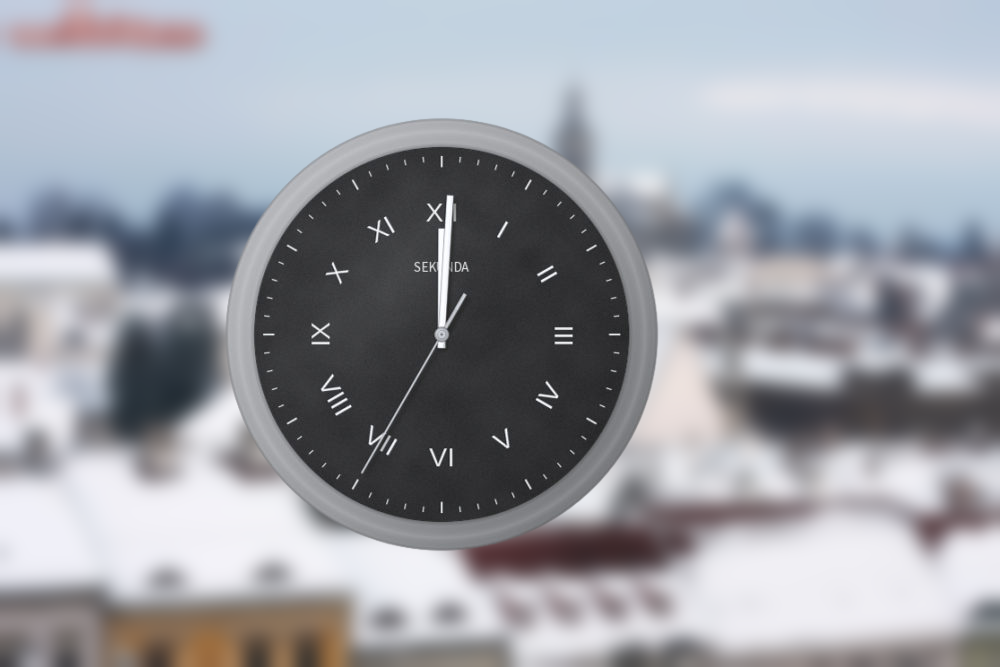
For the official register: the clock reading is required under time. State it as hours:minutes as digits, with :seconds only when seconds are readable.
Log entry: 12:00:35
